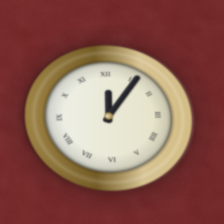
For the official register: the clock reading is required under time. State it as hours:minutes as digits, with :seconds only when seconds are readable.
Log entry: 12:06
